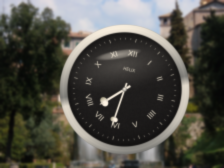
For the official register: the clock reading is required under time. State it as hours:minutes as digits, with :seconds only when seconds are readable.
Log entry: 7:31
